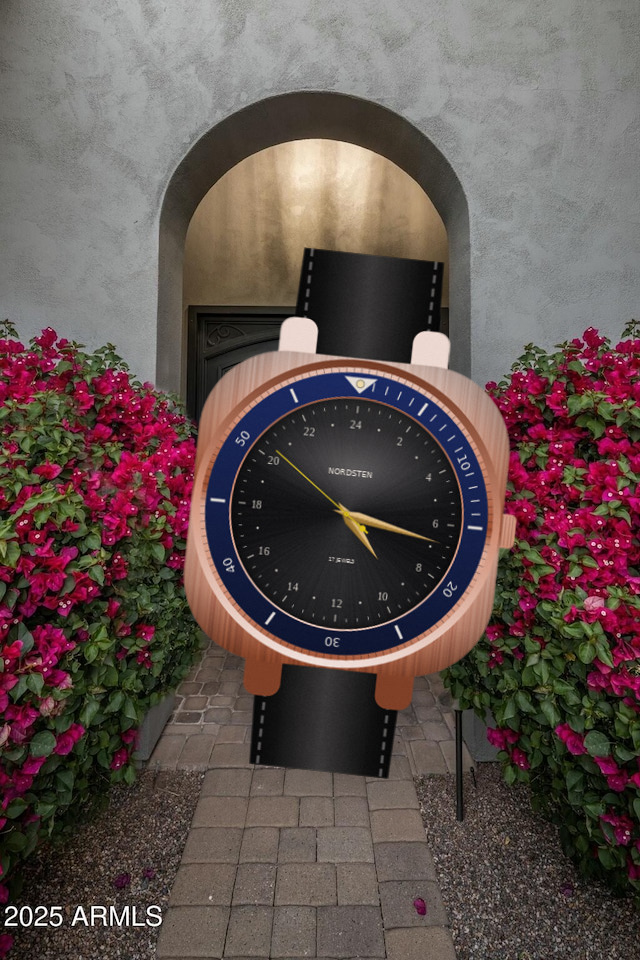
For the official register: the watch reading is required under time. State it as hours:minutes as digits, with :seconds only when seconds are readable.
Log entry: 9:16:51
